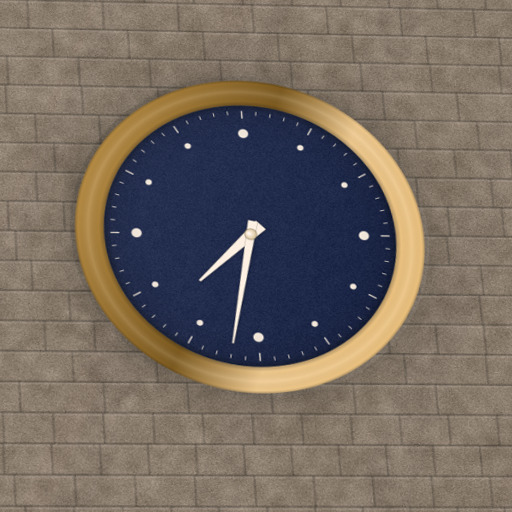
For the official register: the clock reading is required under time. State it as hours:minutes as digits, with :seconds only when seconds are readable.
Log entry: 7:32
